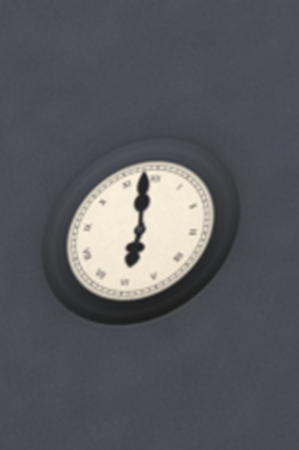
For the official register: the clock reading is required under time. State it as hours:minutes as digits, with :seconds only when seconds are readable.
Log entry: 5:58
